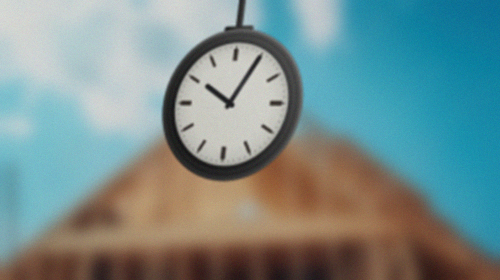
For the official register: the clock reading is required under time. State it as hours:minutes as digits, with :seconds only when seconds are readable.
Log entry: 10:05
